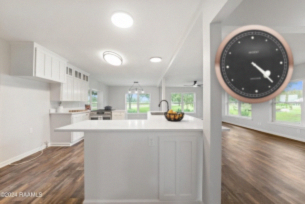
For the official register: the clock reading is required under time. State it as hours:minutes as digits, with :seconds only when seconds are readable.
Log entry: 4:23
